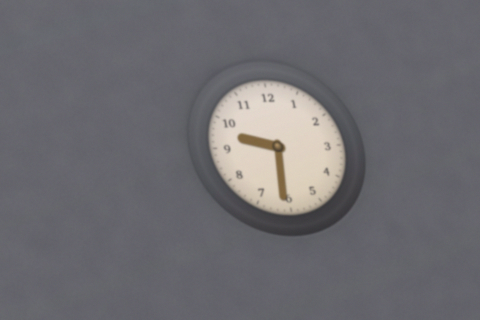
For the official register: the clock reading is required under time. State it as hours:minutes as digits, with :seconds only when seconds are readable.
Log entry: 9:31
